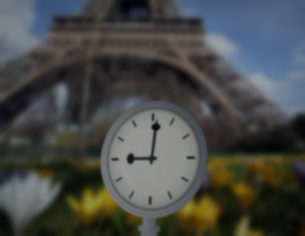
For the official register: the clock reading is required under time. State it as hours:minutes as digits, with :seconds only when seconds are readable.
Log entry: 9:01
